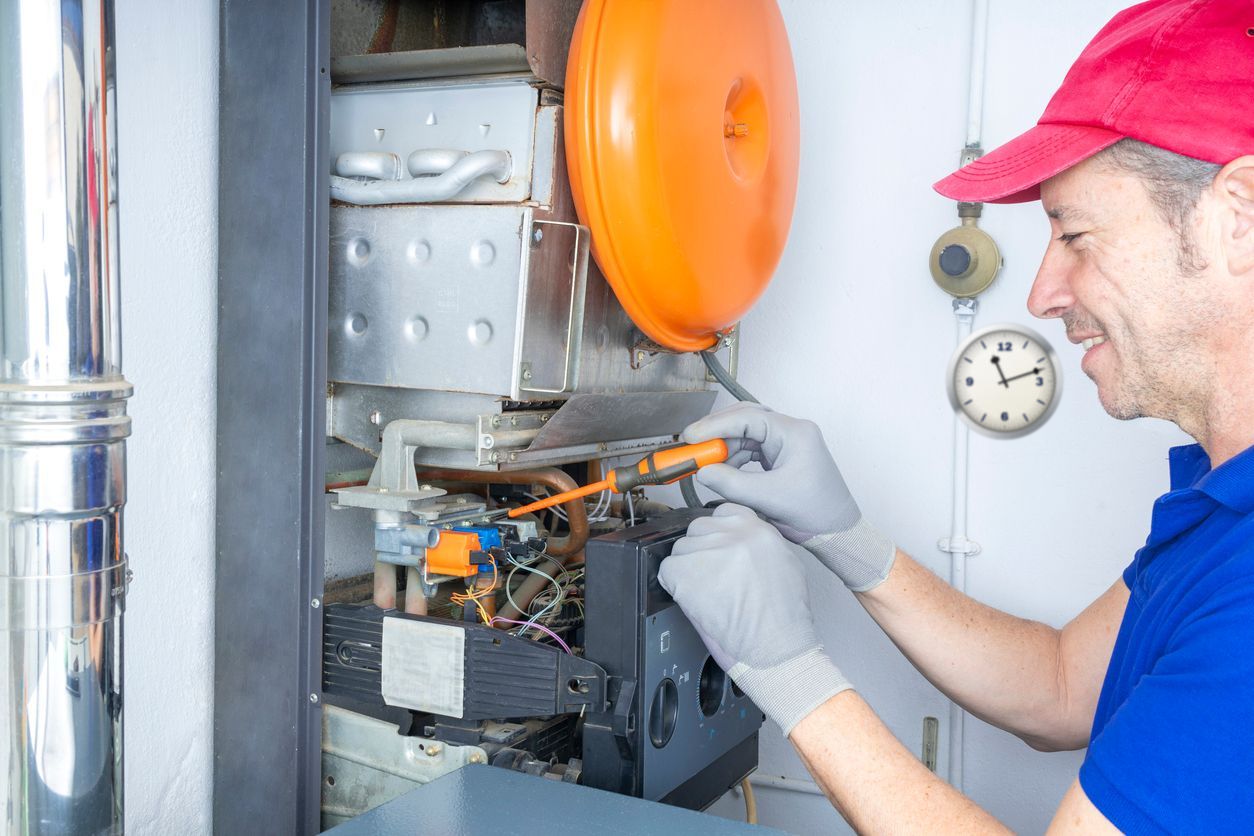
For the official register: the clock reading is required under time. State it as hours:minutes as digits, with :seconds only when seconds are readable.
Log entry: 11:12
